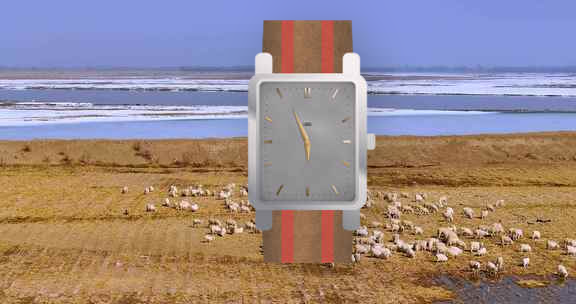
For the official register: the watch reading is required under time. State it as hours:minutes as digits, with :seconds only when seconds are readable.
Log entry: 5:56
